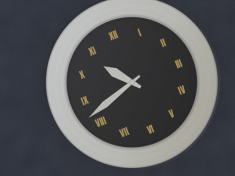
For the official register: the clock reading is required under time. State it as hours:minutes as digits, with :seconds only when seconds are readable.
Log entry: 10:42
